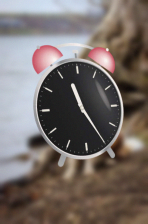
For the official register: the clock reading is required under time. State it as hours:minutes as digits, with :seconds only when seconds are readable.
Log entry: 11:25
